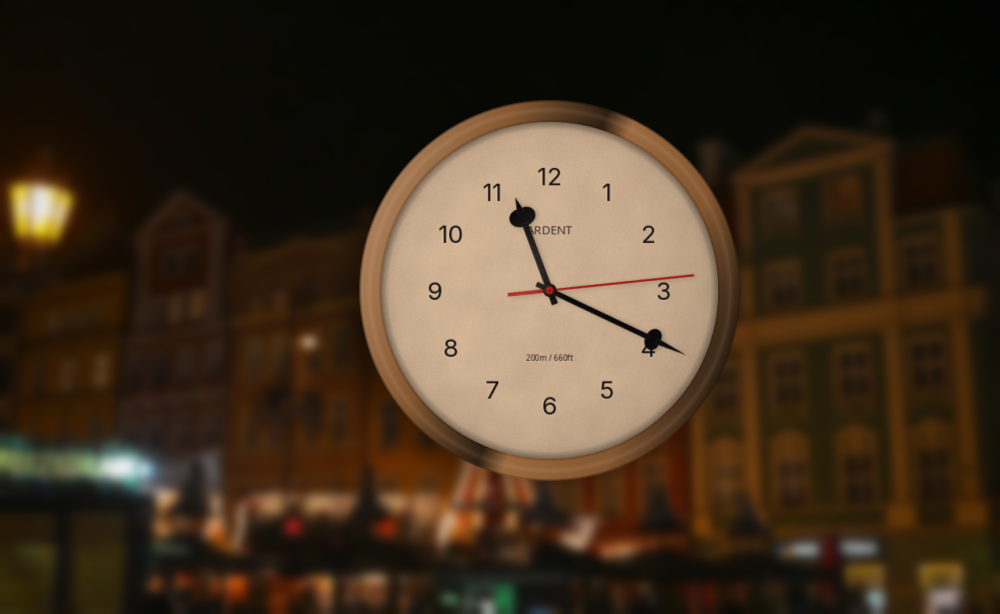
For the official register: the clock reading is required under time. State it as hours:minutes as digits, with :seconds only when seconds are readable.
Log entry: 11:19:14
